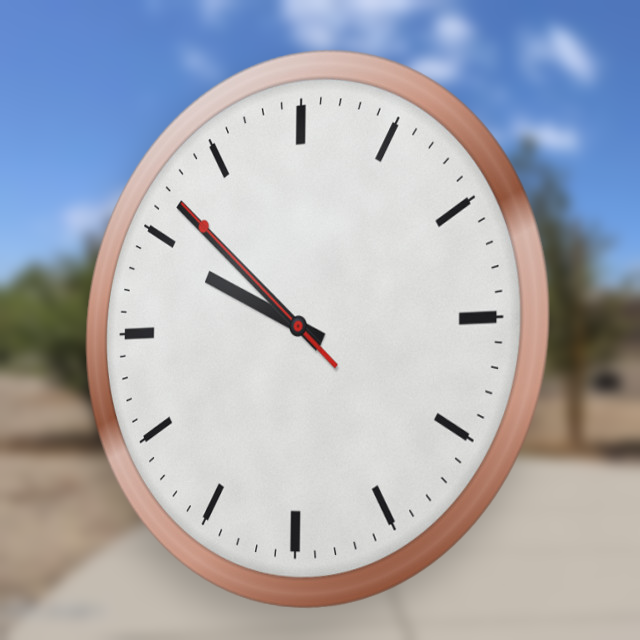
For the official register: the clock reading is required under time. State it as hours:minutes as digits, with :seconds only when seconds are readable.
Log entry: 9:51:52
